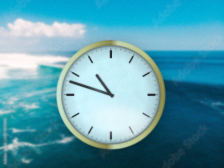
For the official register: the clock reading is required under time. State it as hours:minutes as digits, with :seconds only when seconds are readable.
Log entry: 10:48
